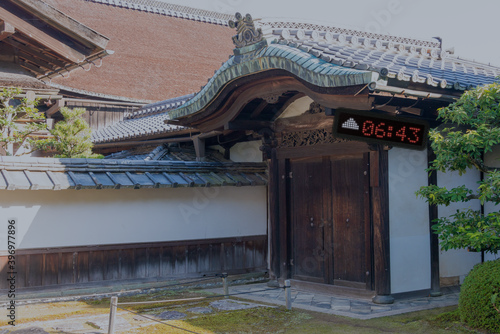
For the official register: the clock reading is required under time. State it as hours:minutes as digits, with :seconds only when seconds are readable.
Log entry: 6:43
